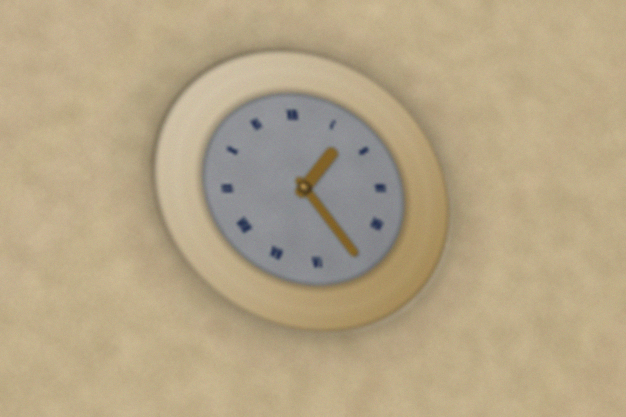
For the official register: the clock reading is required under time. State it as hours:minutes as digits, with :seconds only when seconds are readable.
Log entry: 1:25
